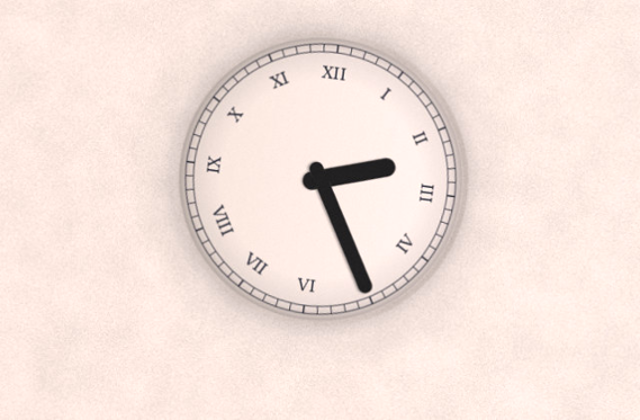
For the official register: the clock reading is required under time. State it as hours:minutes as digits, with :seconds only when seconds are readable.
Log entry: 2:25
